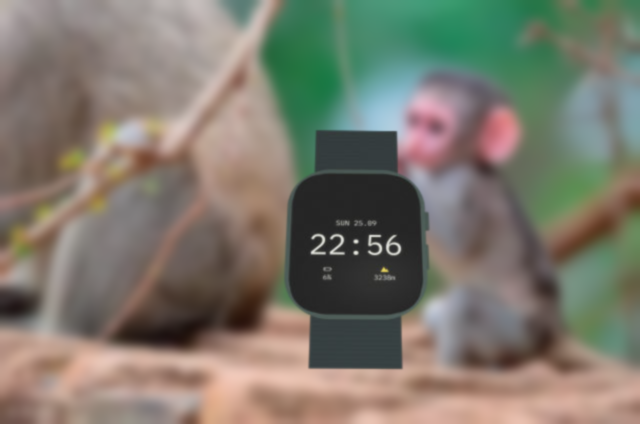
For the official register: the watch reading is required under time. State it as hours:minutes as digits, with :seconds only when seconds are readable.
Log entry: 22:56
